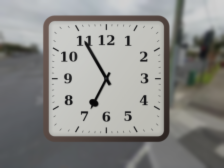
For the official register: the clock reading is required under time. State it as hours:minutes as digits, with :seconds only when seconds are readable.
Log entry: 6:55
